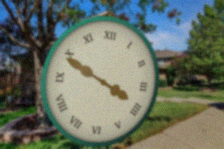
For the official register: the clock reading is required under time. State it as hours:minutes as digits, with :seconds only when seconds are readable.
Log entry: 3:49
